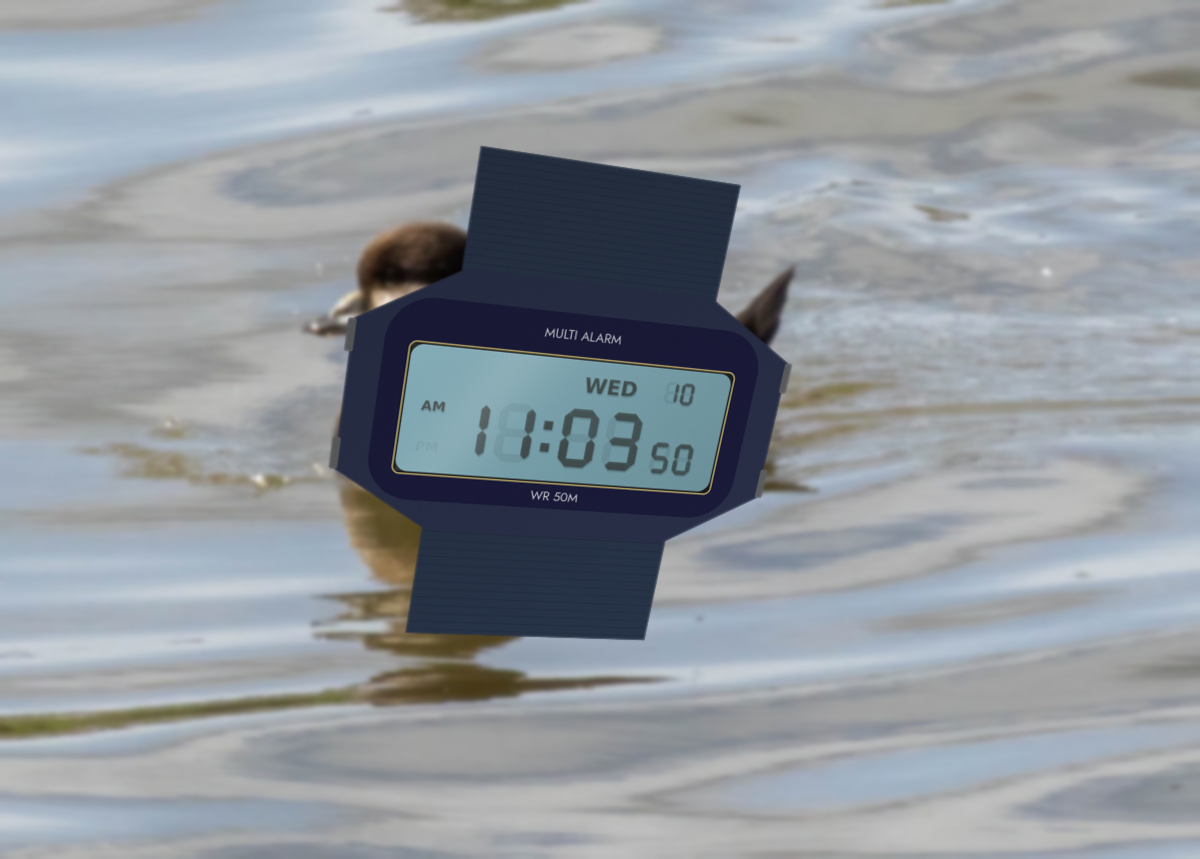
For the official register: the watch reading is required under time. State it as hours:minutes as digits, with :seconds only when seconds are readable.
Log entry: 11:03:50
